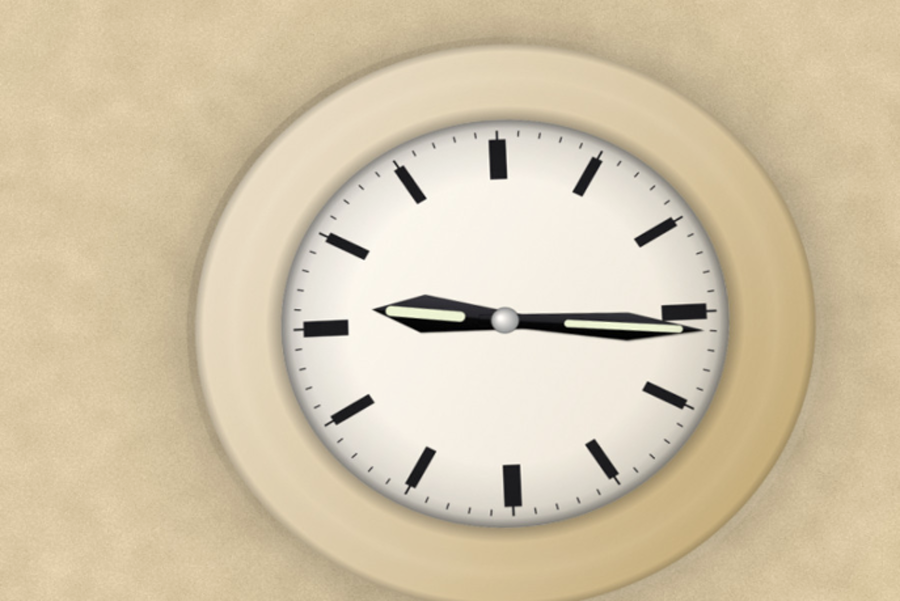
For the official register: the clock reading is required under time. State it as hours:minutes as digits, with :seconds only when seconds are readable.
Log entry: 9:16
